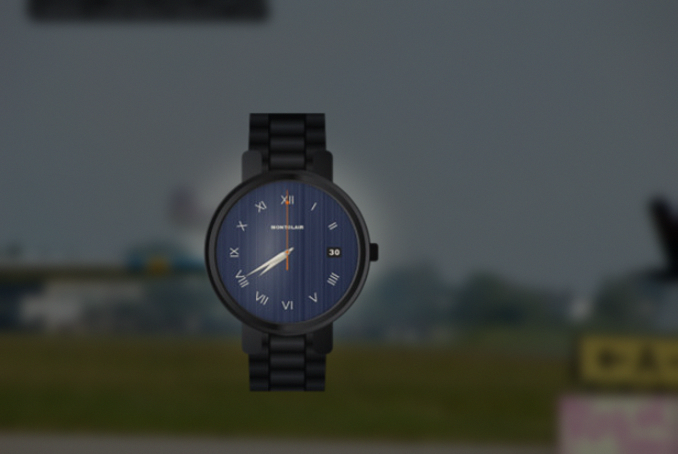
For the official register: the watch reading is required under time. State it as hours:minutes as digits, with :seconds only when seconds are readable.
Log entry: 7:40:00
